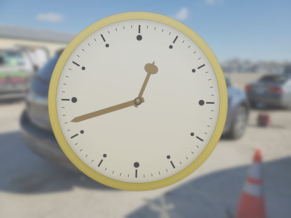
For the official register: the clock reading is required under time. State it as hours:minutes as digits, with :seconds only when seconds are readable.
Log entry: 12:42
